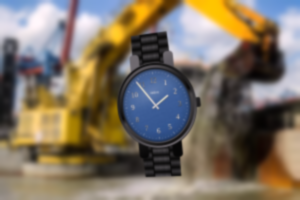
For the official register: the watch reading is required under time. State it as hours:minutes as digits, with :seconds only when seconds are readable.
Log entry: 1:54
